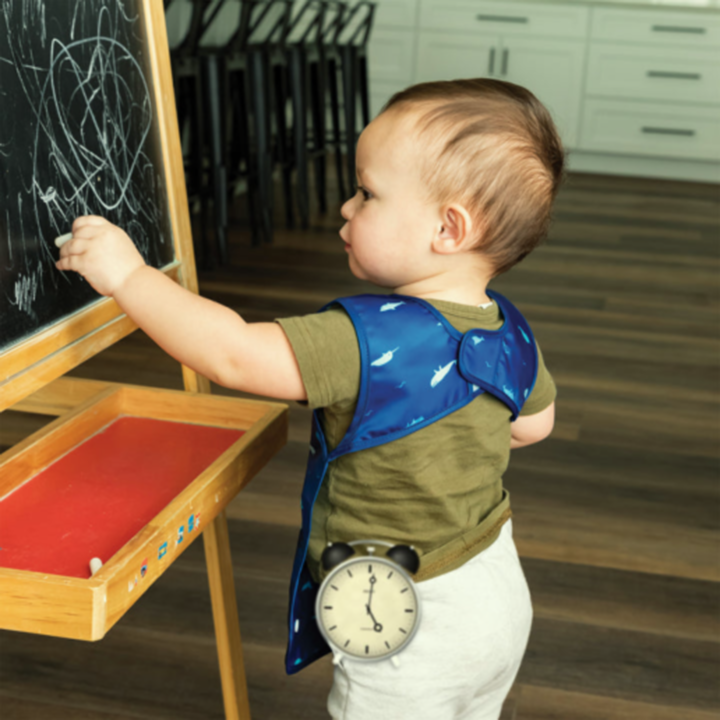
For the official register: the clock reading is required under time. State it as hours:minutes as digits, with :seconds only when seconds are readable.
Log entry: 5:01
